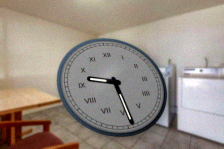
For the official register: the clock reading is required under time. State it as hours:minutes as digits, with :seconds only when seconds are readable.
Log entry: 9:29
